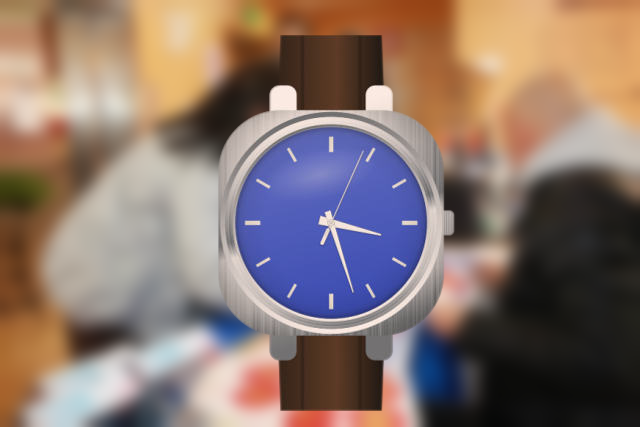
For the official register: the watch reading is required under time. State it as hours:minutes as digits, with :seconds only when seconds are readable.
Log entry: 3:27:04
